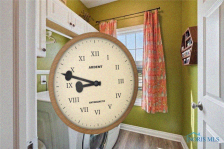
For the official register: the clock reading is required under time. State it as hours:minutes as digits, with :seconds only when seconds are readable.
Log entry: 8:48
